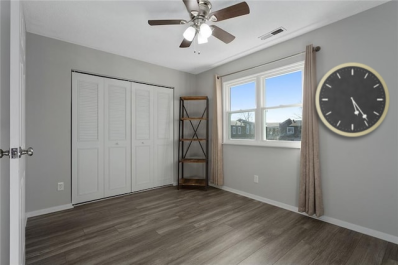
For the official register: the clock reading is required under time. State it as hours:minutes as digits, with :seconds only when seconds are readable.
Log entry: 5:24
